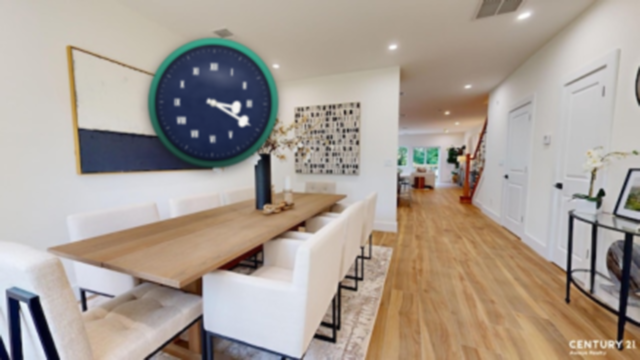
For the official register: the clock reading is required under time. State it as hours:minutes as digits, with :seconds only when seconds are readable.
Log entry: 3:20
